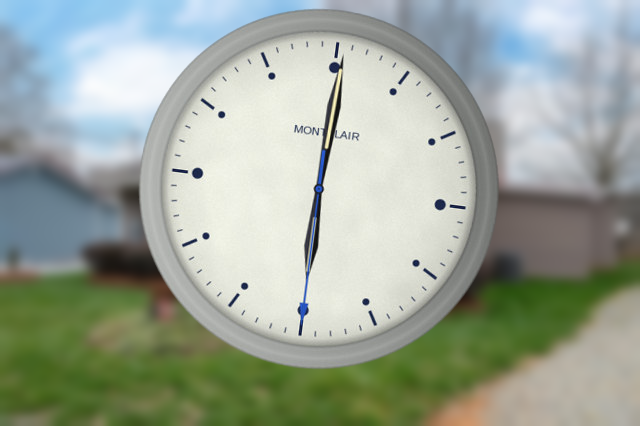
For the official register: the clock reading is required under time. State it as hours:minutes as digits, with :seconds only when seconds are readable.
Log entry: 6:00:30
